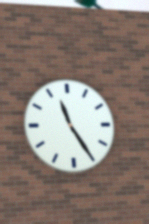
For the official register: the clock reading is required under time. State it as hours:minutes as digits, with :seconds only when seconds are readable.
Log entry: 11:25
